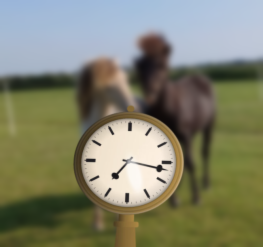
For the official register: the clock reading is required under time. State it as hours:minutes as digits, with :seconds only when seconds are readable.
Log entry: 7:17
